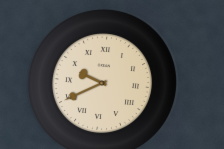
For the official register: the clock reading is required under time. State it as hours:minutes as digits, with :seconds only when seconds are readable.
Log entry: 9:40
